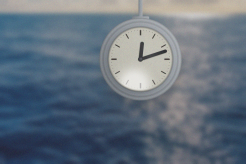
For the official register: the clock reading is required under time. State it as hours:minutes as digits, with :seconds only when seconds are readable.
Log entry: 12:12
